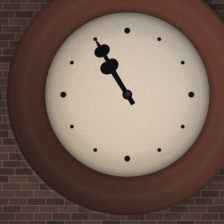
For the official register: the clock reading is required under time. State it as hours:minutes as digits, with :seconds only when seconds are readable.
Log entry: 10:55
